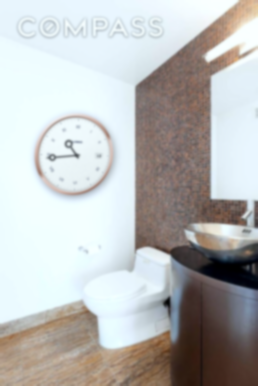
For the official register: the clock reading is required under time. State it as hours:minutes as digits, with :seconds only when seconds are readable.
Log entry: 10:44
